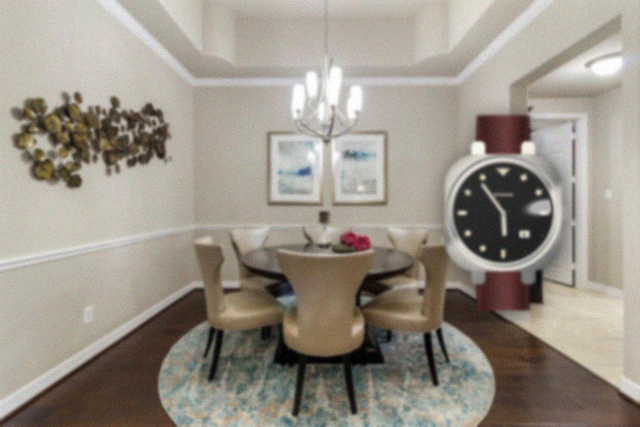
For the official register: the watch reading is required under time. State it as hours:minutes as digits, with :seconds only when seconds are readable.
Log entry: 5:54
